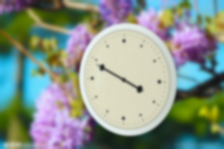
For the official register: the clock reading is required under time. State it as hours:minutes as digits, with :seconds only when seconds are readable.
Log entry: 3:49
